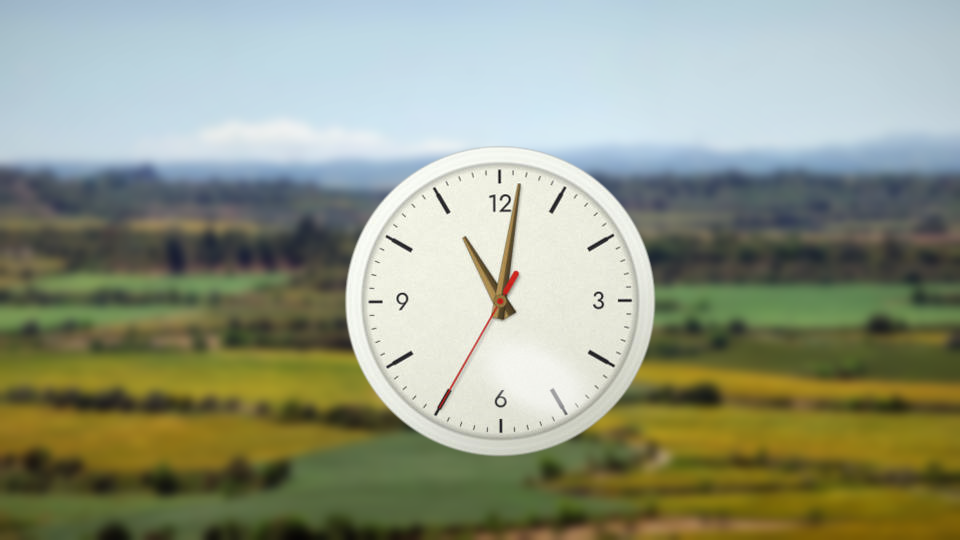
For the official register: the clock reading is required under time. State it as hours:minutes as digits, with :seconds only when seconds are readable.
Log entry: 11:01:35
